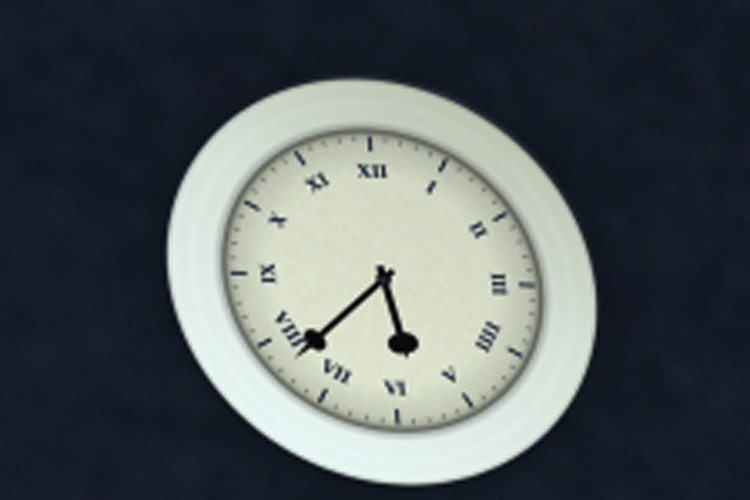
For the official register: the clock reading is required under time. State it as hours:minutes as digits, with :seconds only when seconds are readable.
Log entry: 5:38
